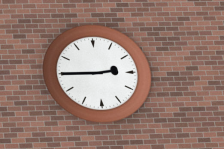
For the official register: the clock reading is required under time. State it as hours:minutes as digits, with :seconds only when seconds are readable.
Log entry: 2:45
